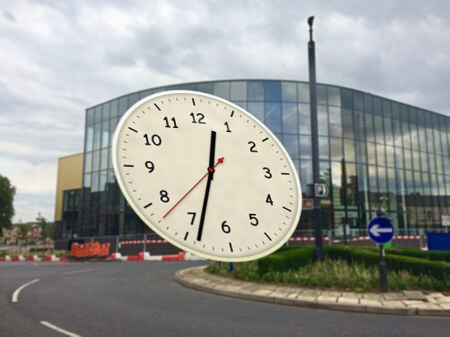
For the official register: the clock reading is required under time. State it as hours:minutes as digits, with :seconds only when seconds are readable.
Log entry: 12:33:38
